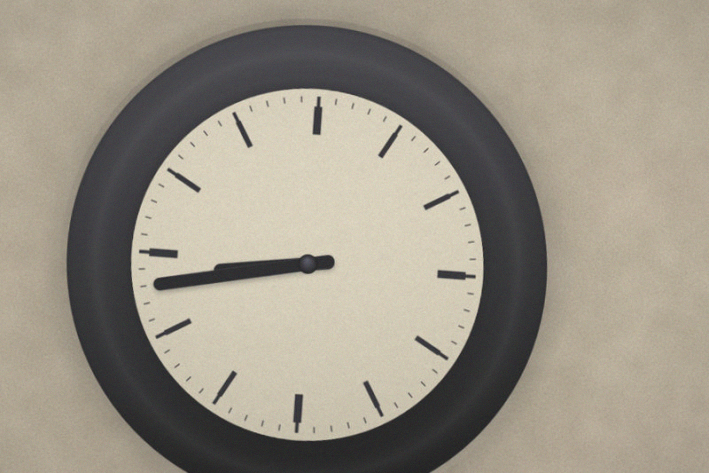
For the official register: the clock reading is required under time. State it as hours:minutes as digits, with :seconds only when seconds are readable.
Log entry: 8:43
